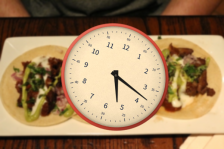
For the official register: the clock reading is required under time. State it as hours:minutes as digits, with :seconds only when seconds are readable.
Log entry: 5:18
